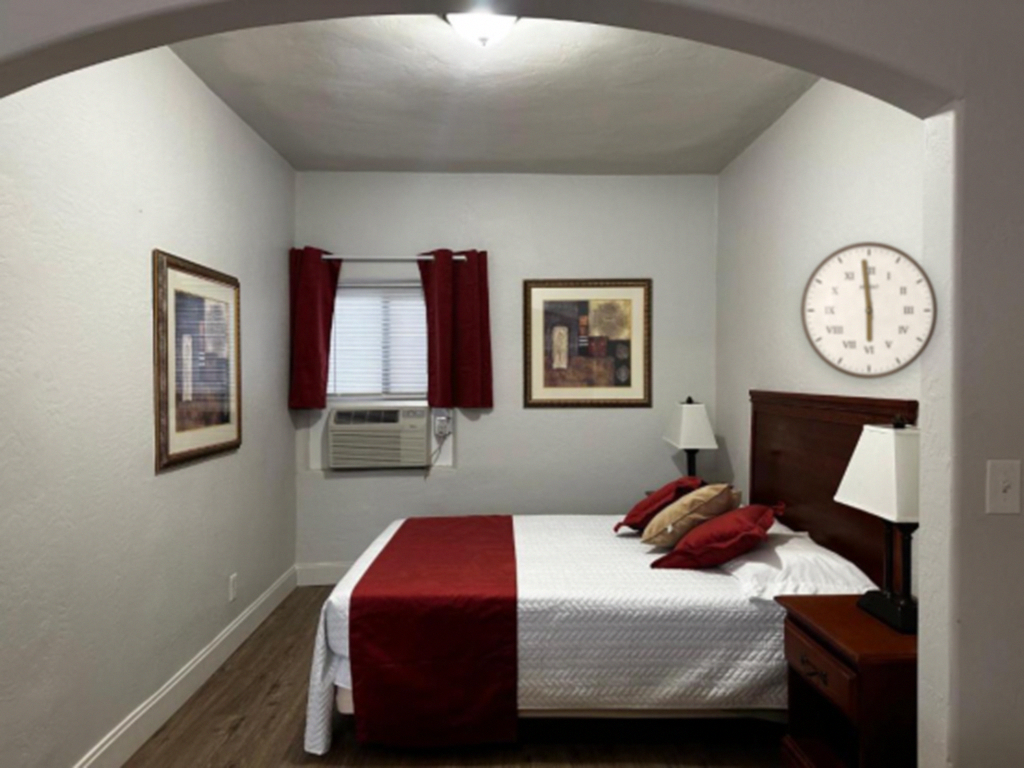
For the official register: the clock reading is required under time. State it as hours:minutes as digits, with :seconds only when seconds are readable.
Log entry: 5:59
